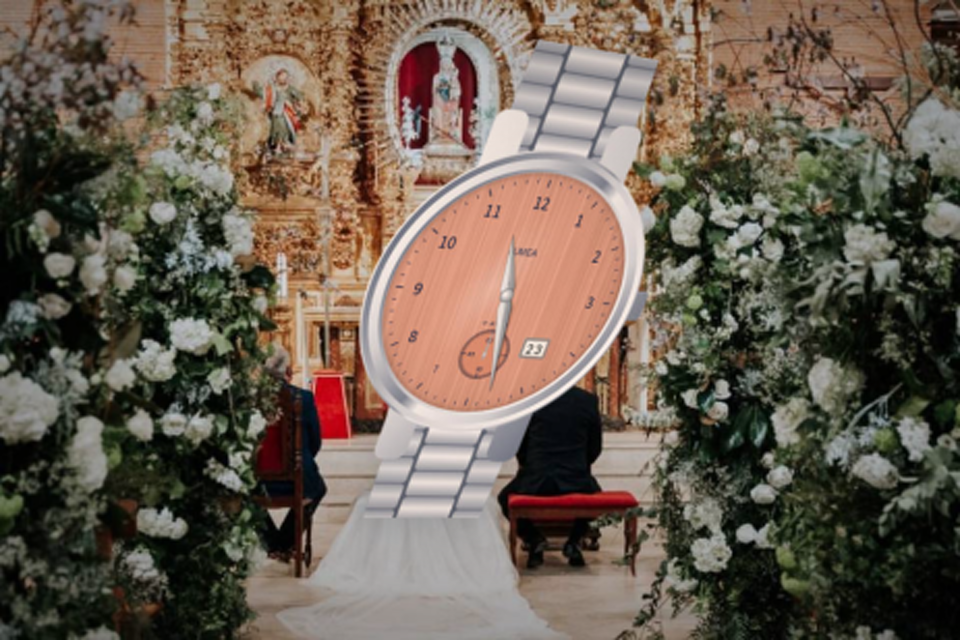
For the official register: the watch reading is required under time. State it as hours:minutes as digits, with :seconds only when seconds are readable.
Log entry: 11:28
